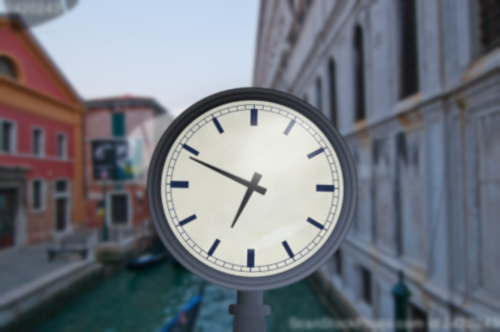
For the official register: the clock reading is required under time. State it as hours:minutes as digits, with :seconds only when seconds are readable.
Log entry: 6:49
